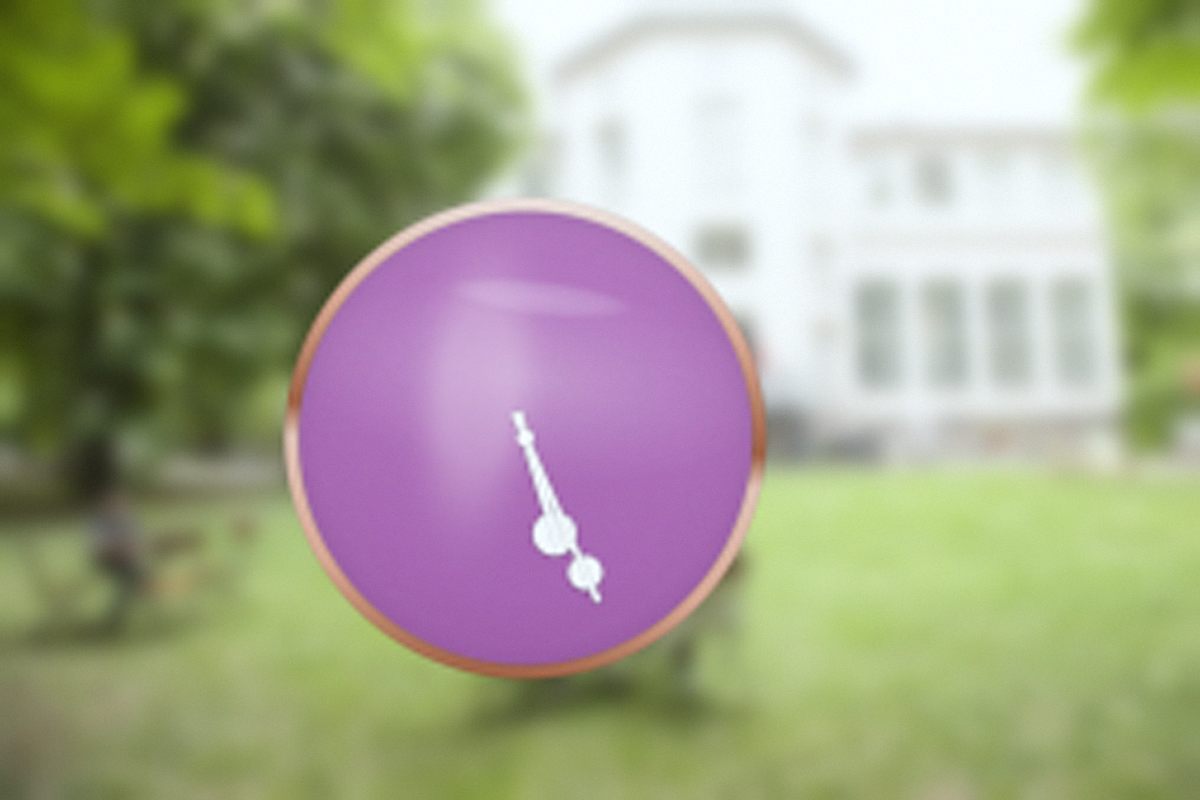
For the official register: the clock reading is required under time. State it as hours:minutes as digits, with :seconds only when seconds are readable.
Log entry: 5:26
